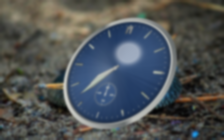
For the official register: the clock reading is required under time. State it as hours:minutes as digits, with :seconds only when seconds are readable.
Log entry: 7:37
